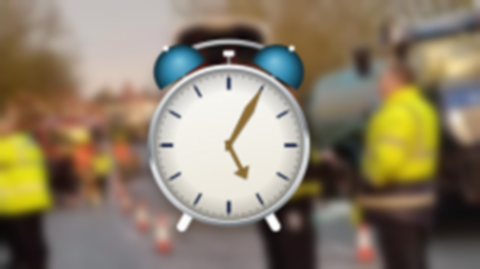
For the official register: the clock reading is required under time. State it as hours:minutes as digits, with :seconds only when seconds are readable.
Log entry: 5:05
